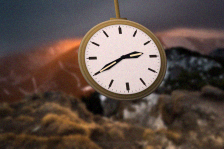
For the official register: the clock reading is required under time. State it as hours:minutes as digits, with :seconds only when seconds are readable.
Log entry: 2:40
